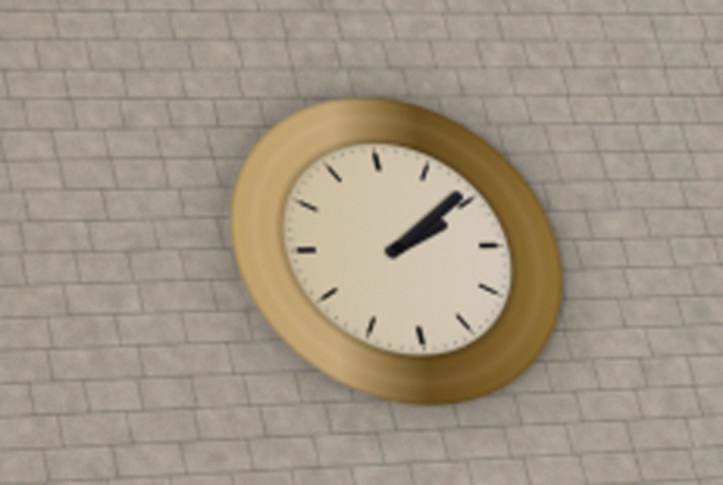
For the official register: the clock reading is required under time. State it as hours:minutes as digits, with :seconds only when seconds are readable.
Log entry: 2:09
